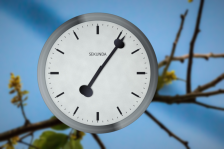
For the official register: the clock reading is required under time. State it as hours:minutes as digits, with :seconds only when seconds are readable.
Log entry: 7:06
